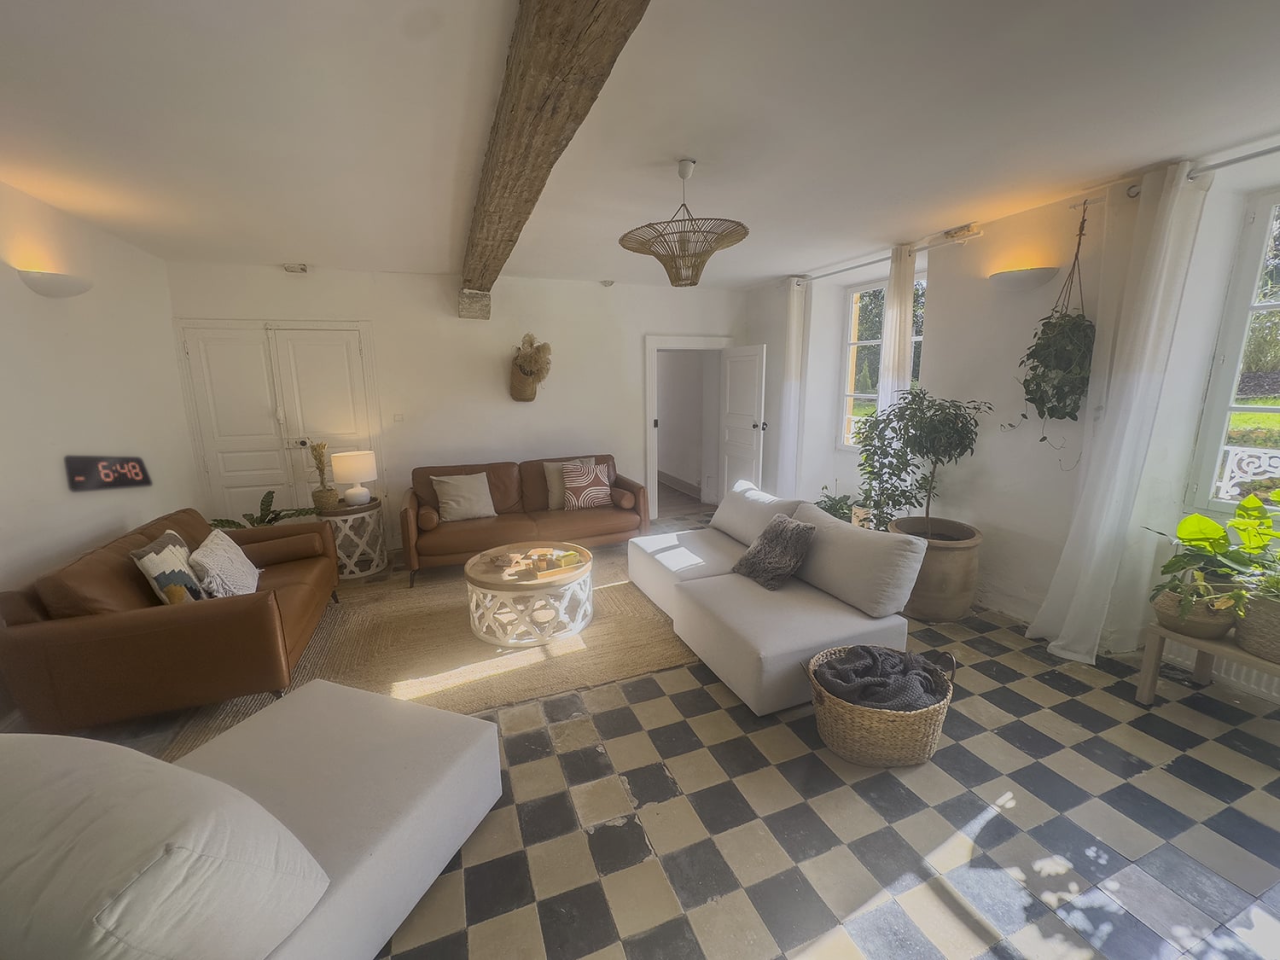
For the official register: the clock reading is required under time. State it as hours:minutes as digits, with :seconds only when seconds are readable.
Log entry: 6:48
